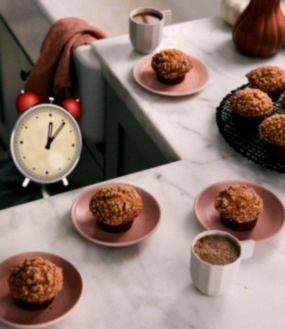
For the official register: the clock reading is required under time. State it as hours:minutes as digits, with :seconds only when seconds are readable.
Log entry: 12:06
